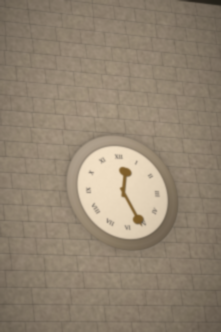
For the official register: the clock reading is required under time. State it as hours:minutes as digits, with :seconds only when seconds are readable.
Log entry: 12:26
